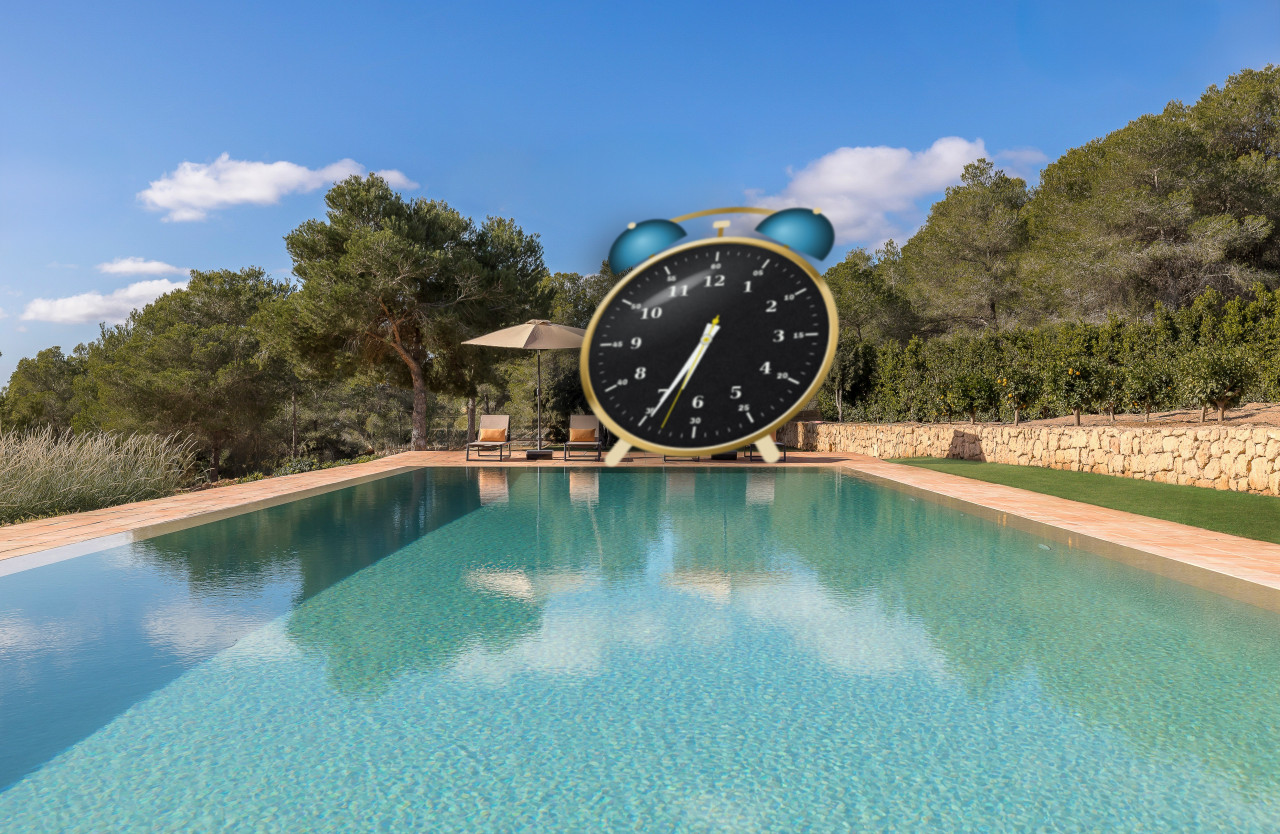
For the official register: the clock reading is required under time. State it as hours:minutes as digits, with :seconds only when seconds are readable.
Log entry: 6:34:33
